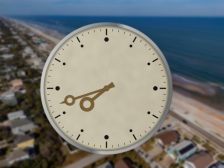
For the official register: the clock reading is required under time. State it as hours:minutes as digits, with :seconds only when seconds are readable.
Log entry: 7:42
